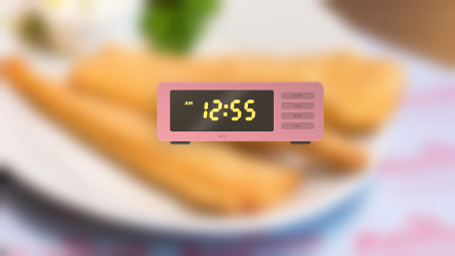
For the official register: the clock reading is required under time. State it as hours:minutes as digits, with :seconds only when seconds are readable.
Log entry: 12:55
